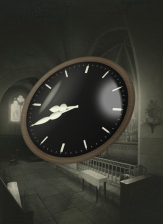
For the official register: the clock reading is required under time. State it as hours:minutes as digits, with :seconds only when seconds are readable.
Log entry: 8:40
